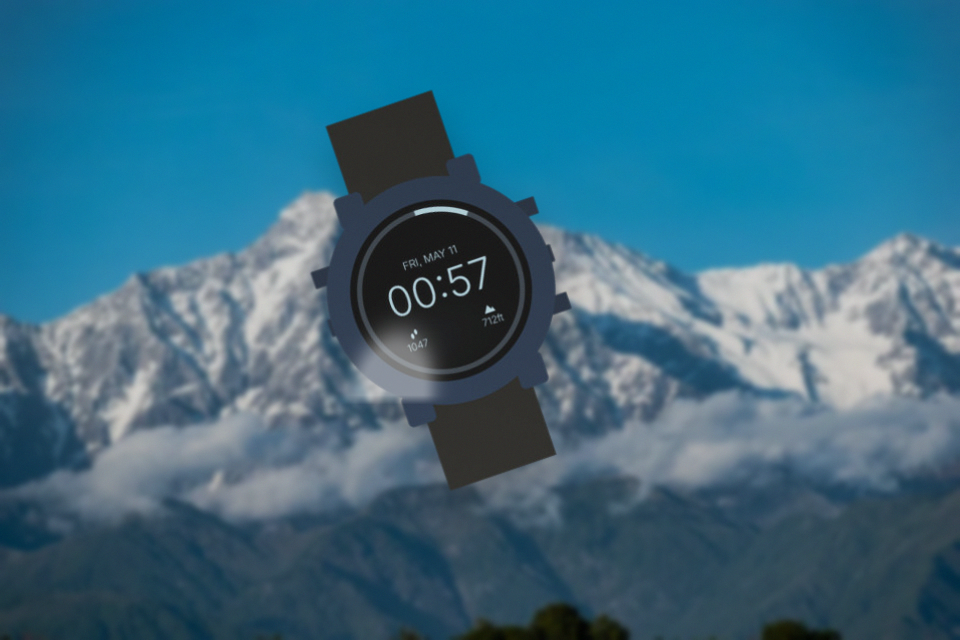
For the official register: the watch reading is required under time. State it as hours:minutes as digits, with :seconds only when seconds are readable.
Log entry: 0:57
